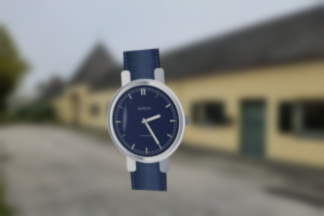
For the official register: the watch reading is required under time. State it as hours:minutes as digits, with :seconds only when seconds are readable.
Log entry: 2:25
